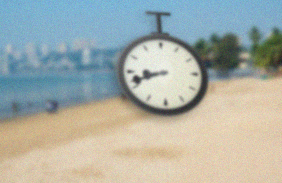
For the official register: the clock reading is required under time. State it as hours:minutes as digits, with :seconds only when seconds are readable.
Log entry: 8:42
